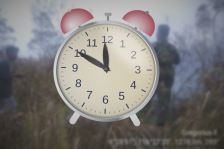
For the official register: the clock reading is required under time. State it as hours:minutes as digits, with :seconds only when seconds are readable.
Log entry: 11:50
